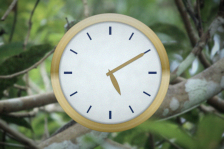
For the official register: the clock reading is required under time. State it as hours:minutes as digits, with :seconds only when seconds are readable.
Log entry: 5:10
